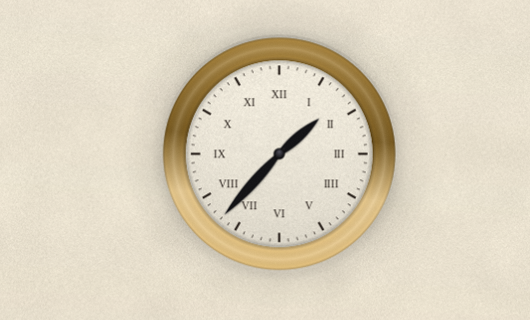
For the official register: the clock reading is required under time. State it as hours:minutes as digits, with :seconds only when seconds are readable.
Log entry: 1:37
